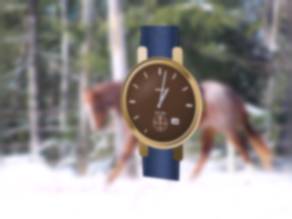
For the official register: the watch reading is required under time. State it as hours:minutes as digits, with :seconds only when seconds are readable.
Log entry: 1:02
